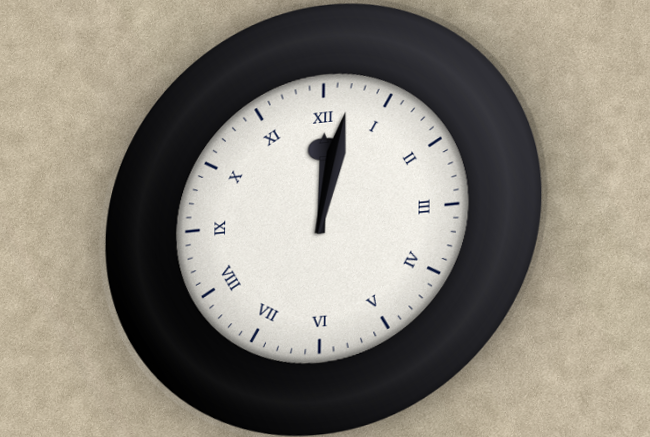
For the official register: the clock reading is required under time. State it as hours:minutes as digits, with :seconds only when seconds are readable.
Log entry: 12:02
